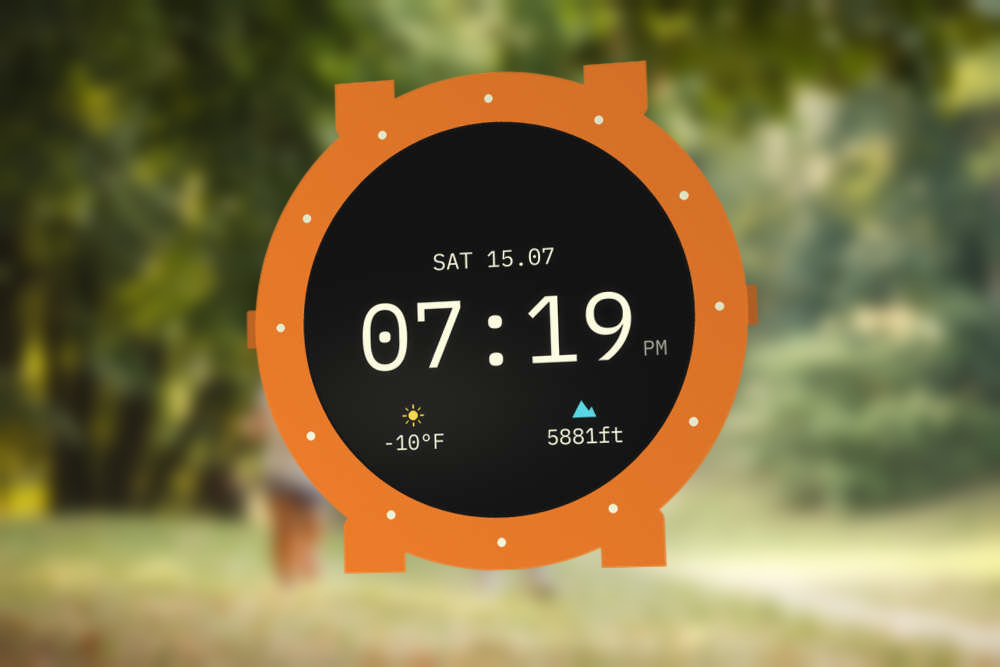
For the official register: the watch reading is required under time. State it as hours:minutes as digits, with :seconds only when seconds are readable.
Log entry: 7:19
